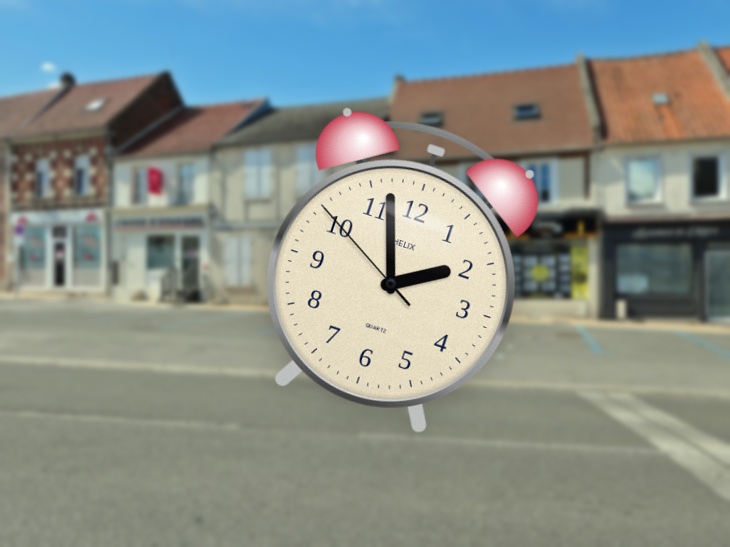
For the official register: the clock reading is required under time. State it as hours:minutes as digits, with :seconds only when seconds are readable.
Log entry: 1:56:50
